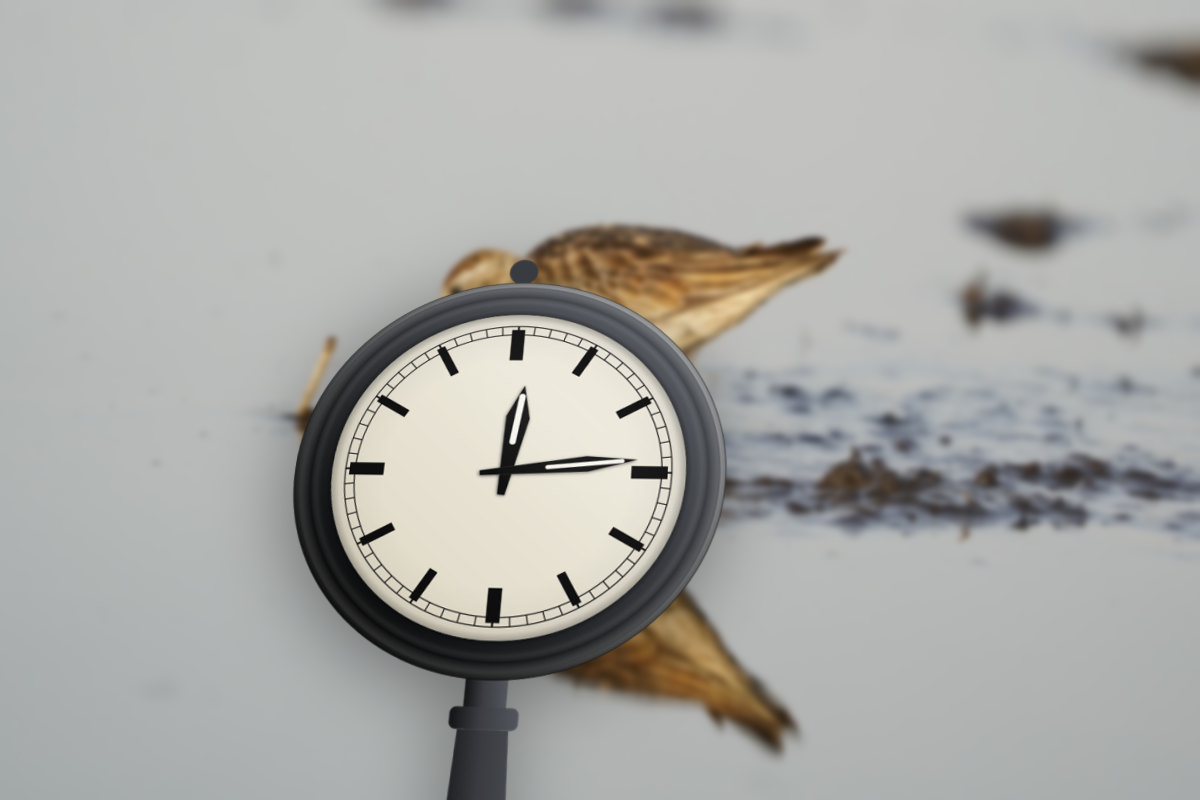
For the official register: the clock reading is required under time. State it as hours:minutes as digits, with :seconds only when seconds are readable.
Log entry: 12:14
